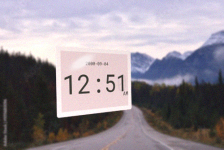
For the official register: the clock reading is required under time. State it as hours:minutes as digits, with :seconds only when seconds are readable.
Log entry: 12:51
